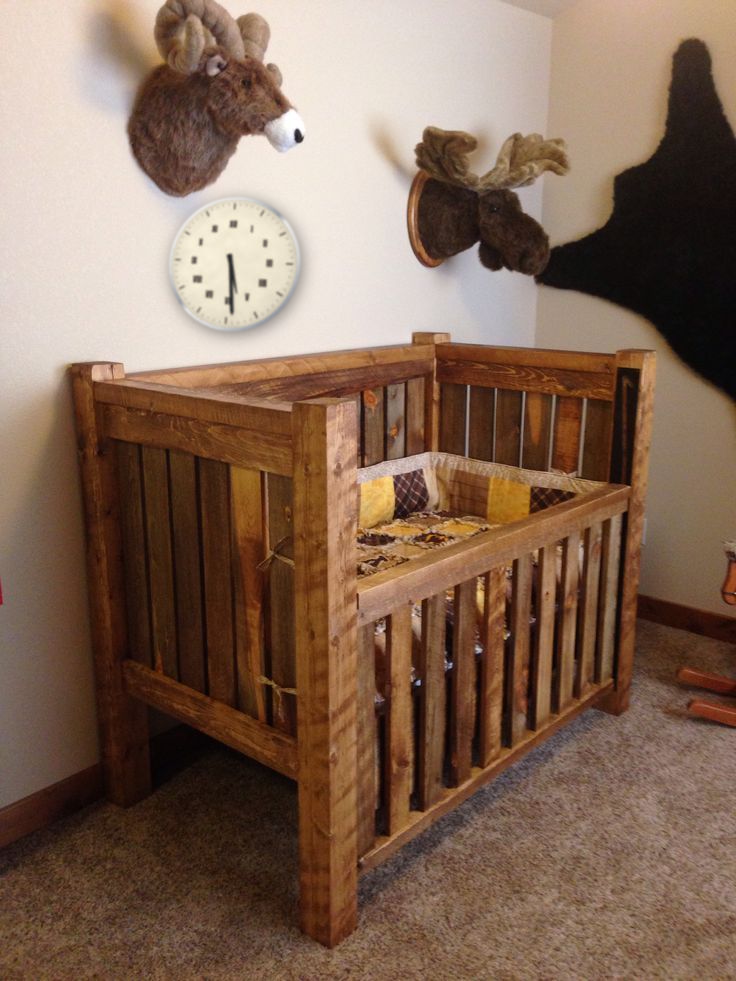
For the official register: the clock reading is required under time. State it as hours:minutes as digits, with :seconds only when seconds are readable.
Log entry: 5:29
